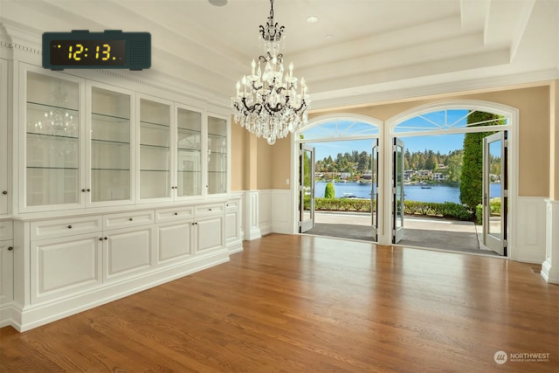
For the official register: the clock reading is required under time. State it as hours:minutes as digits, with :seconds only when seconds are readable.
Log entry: 12:13
